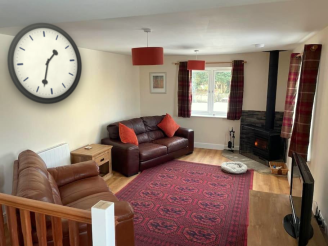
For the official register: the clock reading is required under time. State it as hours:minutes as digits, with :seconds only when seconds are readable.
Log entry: 1:33
